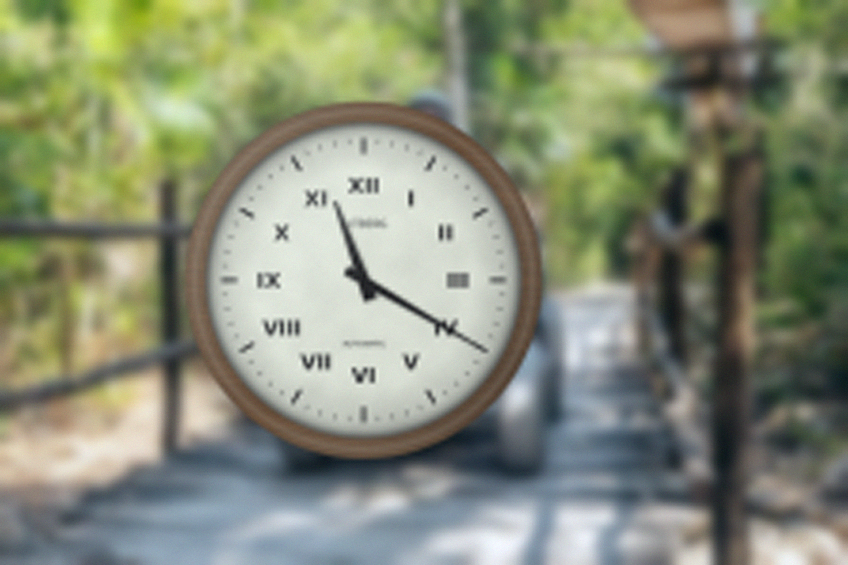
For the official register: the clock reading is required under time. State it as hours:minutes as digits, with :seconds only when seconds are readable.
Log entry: 11:20
